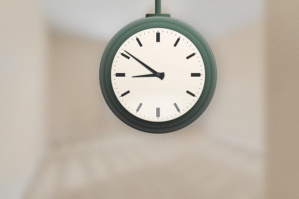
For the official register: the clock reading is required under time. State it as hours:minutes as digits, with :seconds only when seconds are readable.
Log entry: 8:51
